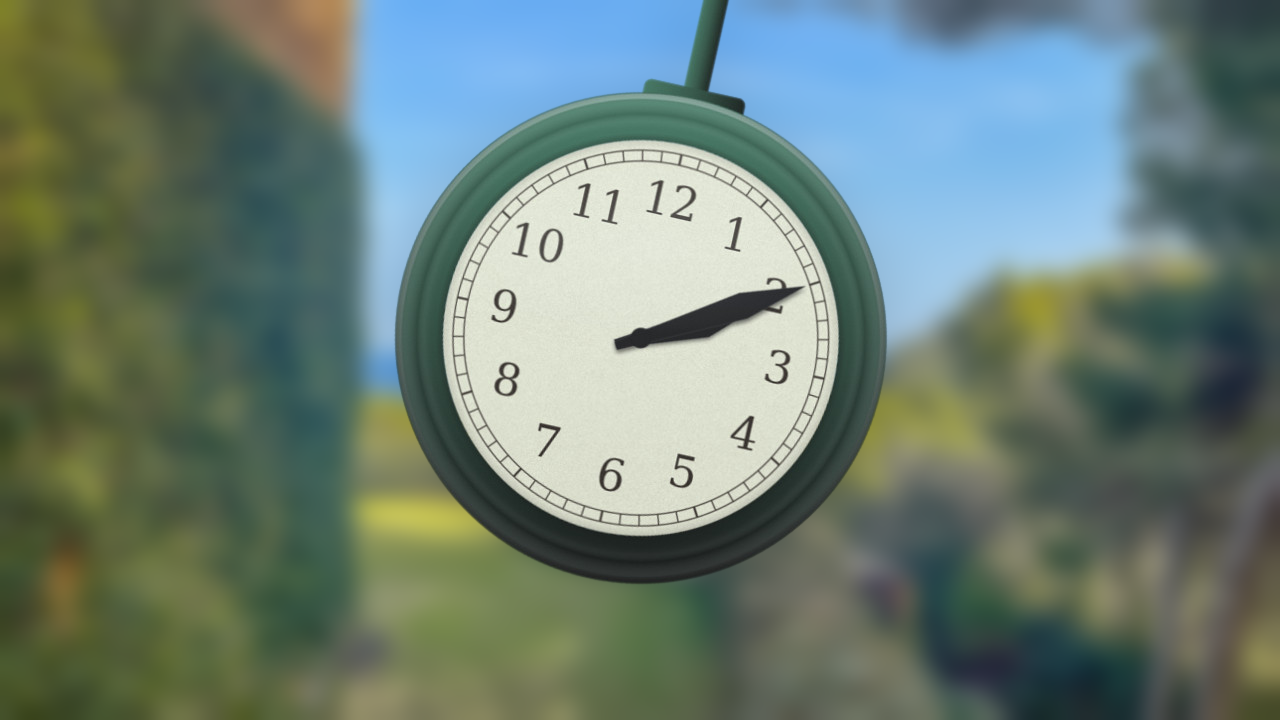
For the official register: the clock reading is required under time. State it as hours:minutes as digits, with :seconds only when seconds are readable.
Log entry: 2:10
